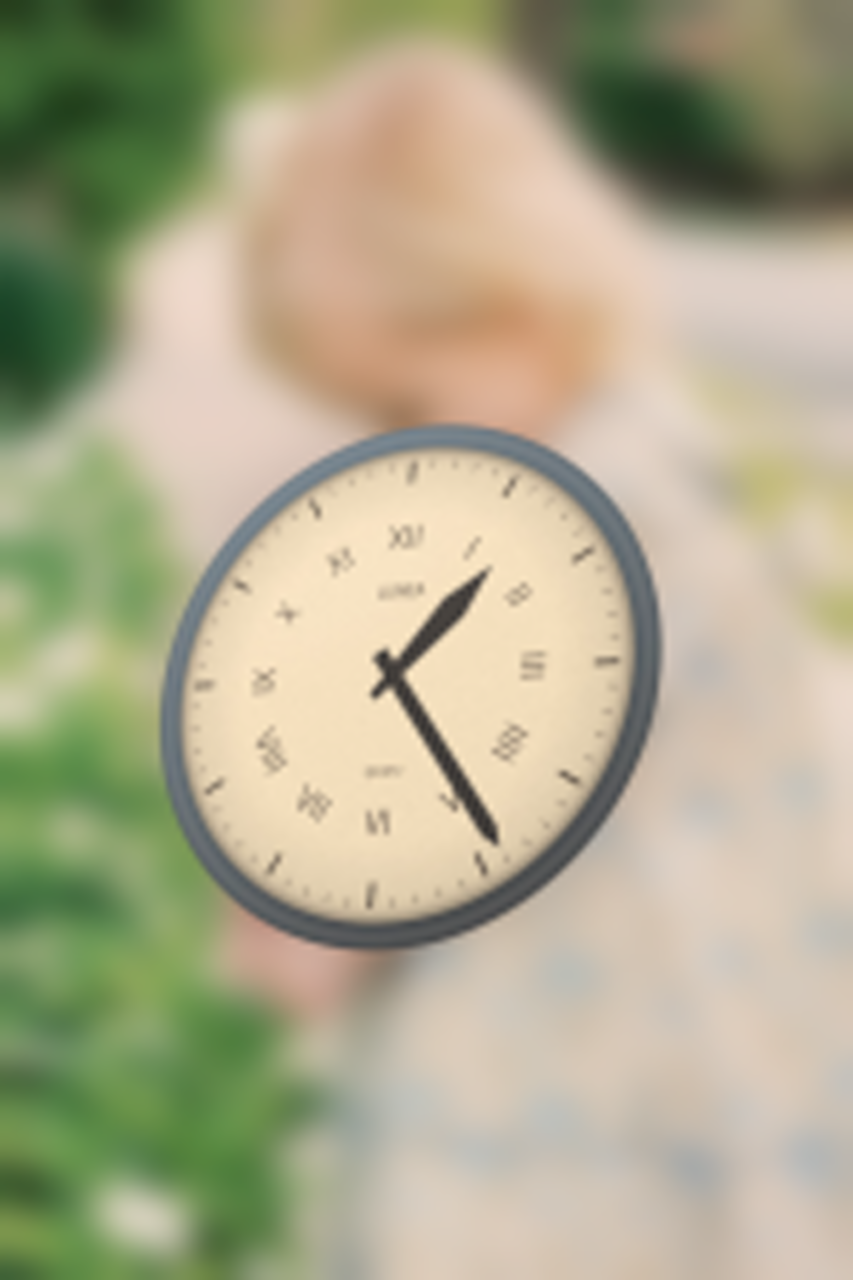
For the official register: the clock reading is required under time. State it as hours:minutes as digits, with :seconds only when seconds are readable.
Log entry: 1:24
